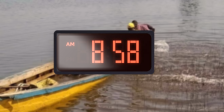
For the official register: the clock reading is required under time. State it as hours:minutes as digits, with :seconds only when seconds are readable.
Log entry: 8:58
